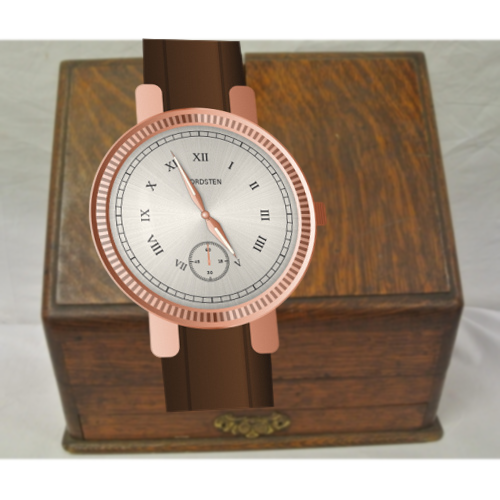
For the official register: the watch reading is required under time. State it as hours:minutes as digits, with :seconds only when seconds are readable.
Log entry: 4:56
